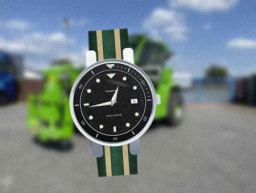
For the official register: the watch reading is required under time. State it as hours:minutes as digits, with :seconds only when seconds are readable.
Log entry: 12:44
